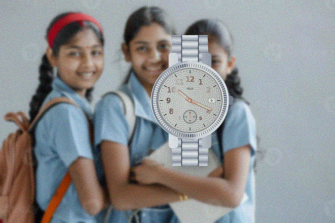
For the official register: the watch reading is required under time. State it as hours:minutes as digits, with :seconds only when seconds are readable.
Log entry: 10:19
